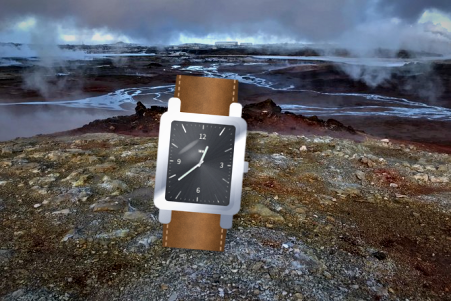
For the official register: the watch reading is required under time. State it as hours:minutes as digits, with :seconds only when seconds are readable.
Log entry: 12:38
